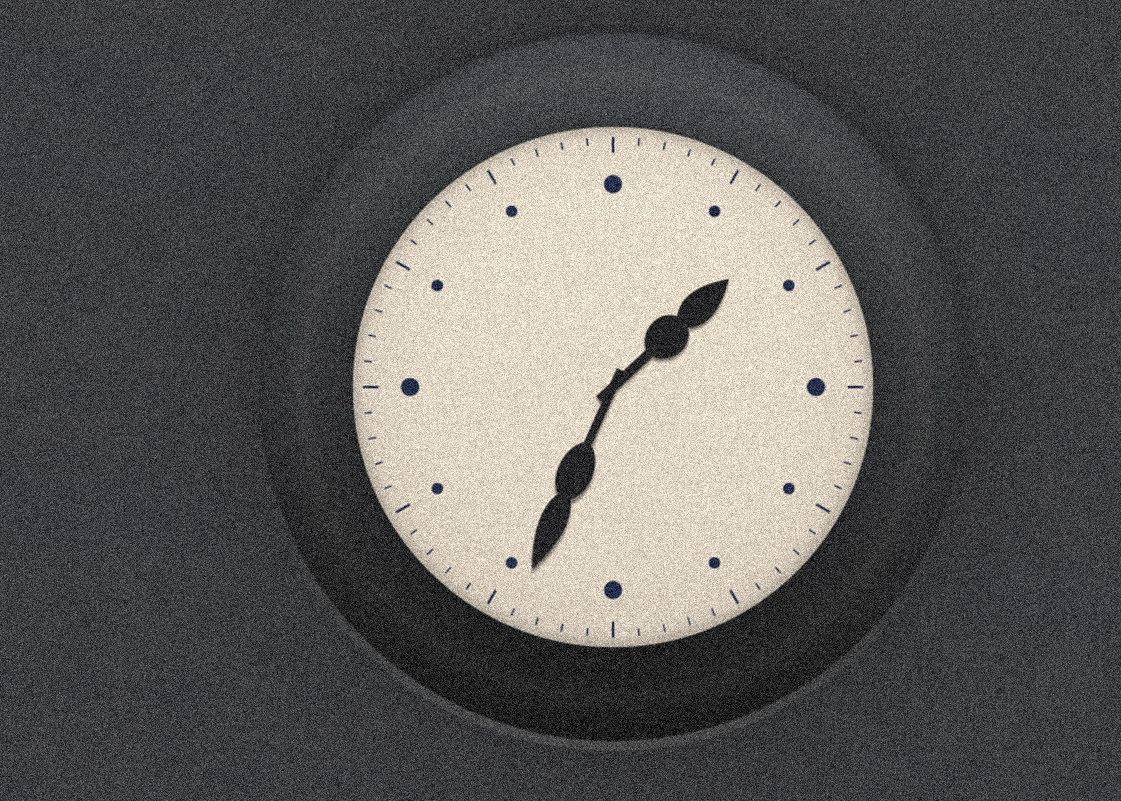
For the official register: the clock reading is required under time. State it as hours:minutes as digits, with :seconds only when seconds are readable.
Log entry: 1:34
